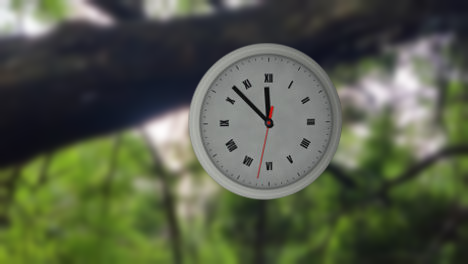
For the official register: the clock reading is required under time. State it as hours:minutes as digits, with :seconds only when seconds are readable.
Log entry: 11:52:32
